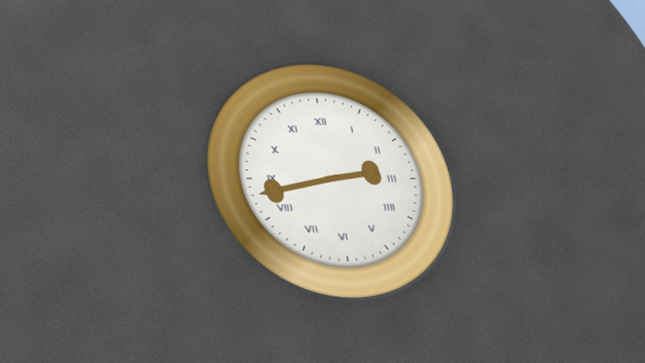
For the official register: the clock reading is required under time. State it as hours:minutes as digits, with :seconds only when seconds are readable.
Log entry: 2:43
